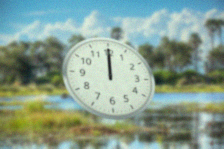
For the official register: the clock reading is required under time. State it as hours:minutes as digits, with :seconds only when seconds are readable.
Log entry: 12:00
